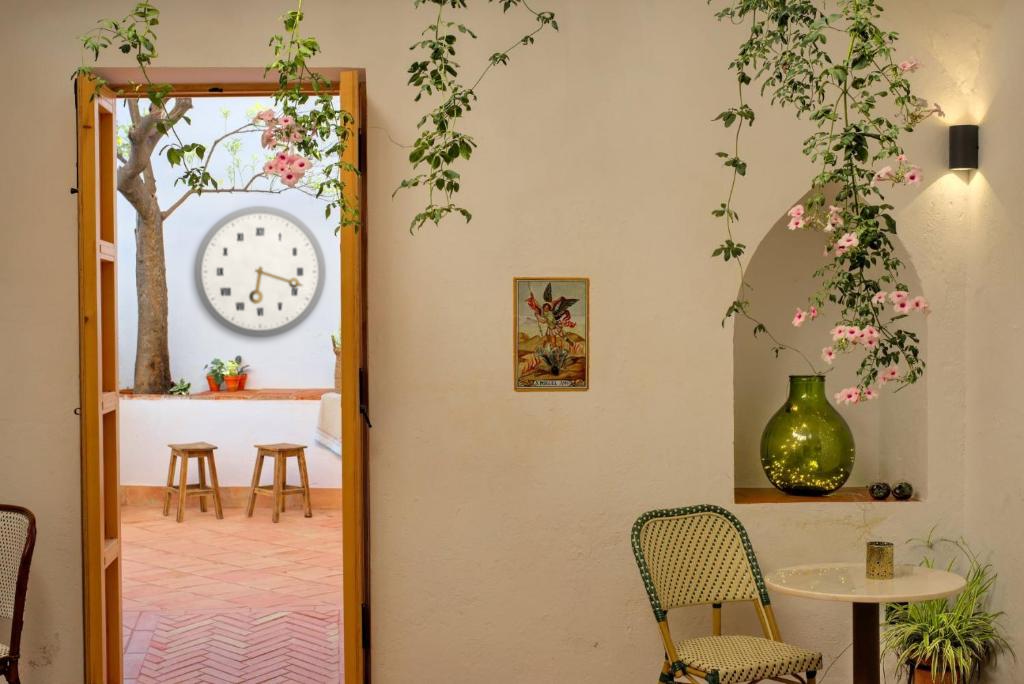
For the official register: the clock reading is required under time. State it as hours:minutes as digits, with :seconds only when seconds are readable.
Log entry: 6:18
